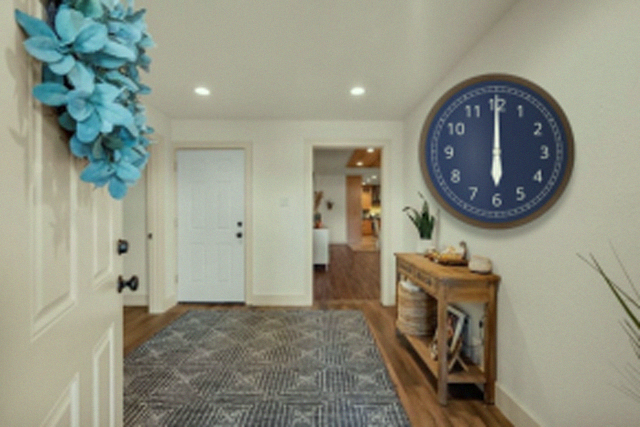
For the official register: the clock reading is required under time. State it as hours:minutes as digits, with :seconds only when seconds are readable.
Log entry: 6:00
